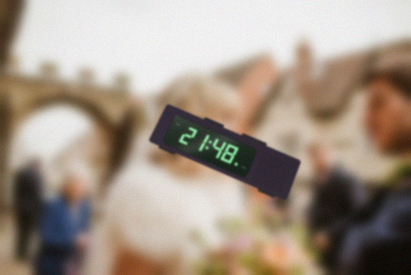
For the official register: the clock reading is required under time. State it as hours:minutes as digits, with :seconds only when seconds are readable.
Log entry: 21:48
